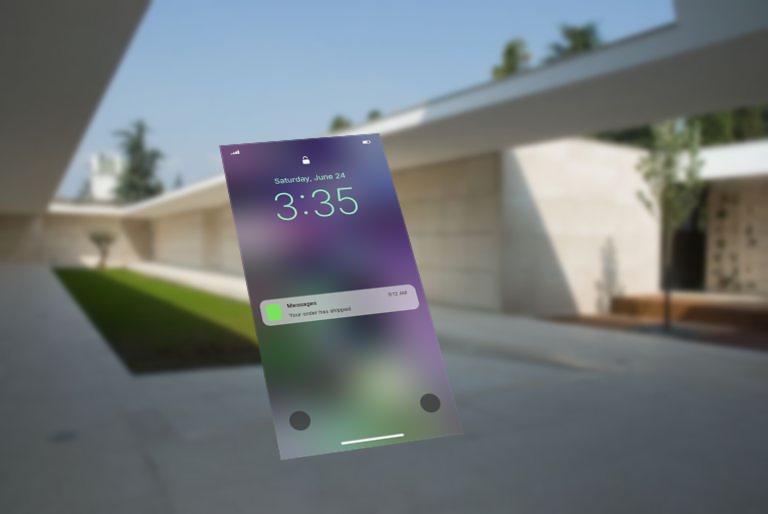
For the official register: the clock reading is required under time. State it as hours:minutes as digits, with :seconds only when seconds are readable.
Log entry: 3:35
